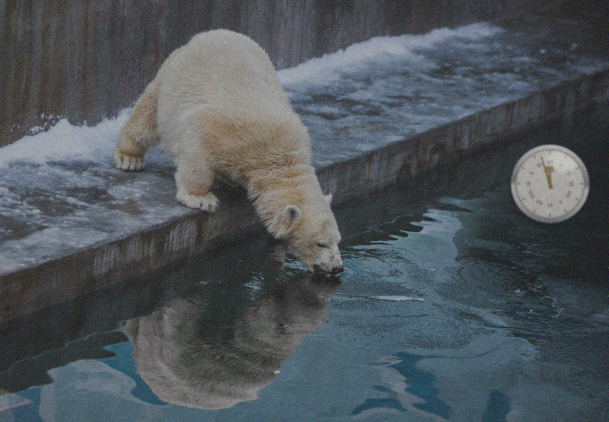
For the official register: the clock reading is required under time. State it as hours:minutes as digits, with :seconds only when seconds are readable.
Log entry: 11:57
